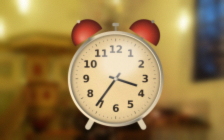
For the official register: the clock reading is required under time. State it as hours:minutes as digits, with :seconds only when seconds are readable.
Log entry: 3:36
